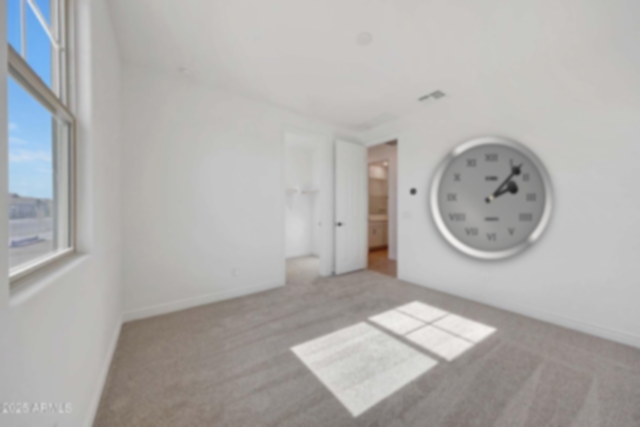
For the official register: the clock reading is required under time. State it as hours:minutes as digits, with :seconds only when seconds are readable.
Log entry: 2:07
